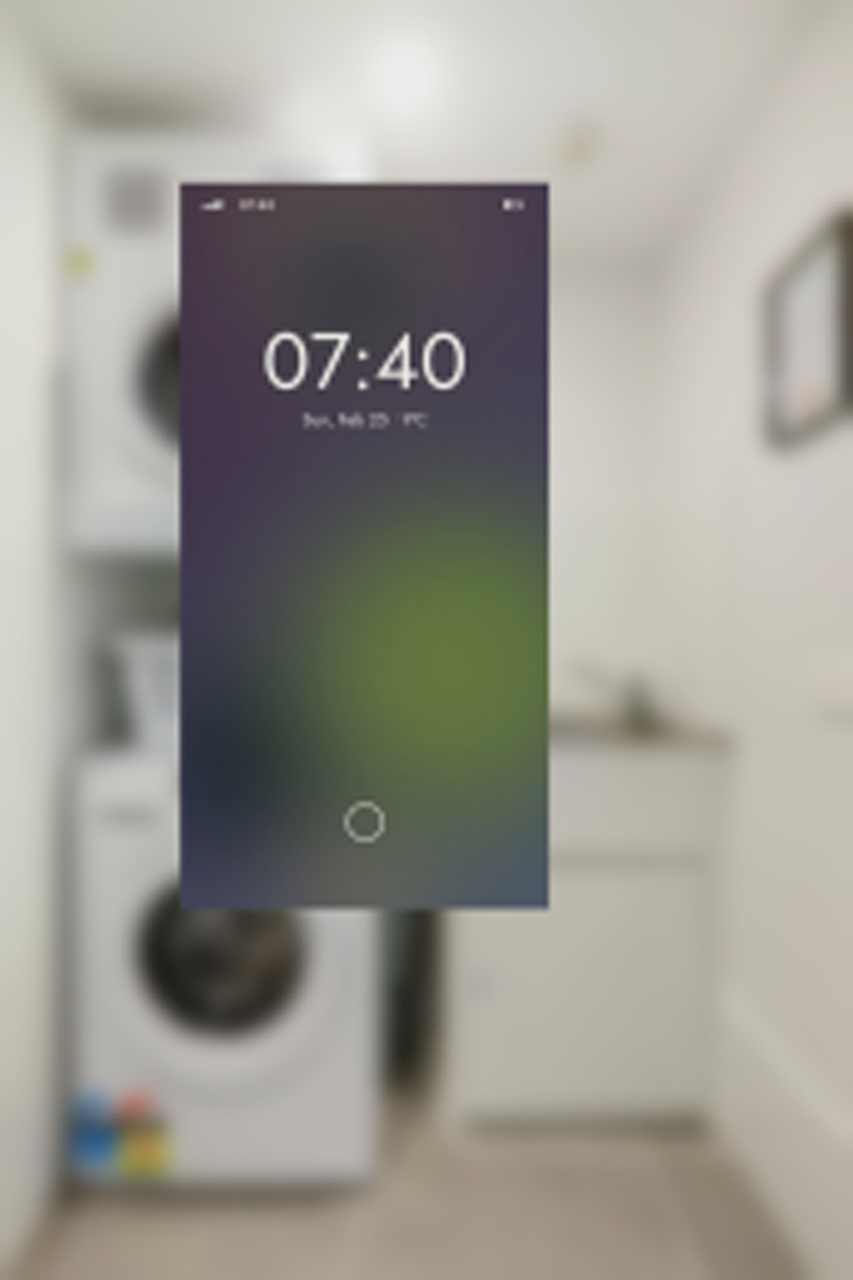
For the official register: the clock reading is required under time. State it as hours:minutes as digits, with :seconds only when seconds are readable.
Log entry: 7:40
